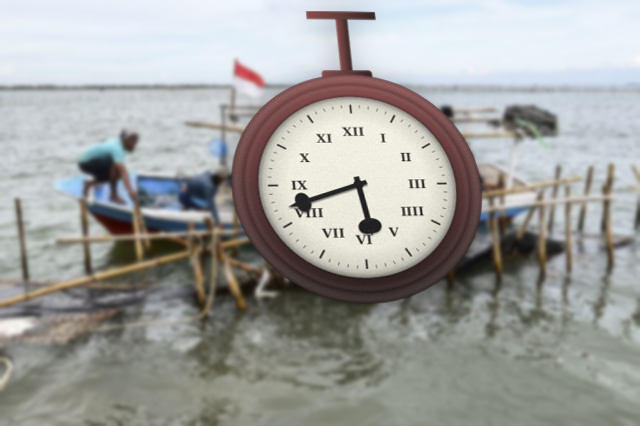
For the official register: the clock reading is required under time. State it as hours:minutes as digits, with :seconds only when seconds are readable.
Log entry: 5:42
